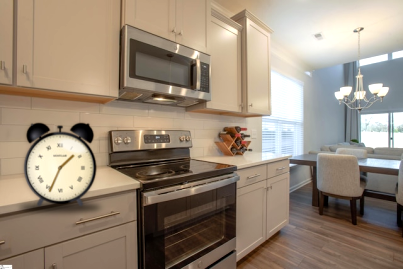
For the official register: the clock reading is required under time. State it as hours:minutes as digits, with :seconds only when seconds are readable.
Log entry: 1:34
